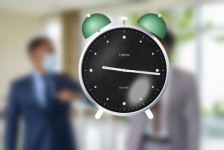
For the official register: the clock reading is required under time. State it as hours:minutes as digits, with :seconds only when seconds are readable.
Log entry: 9:16
